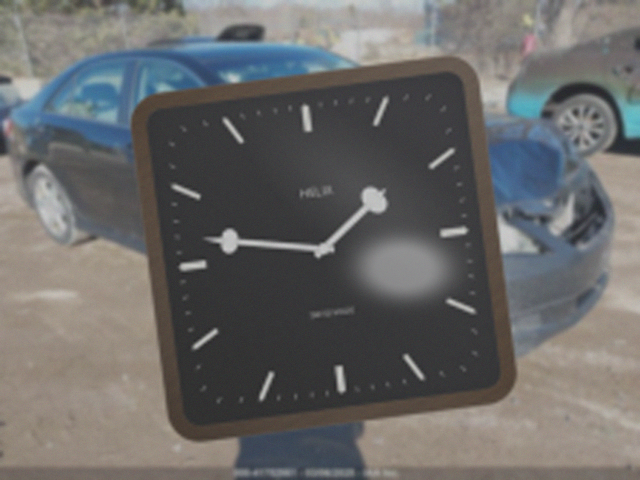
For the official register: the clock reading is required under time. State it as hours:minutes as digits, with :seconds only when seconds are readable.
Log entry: 1:47
